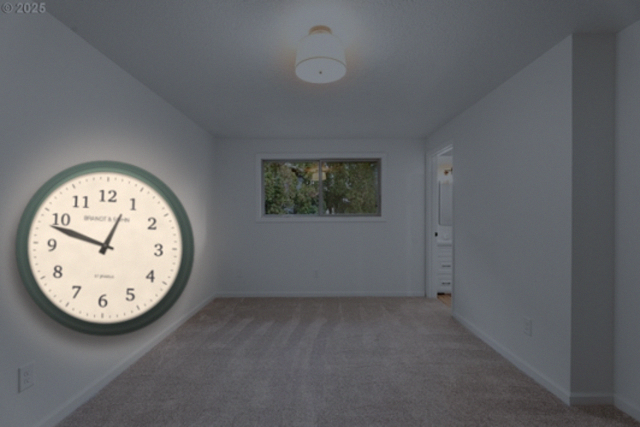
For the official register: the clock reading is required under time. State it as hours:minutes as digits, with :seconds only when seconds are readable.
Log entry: 12:48
